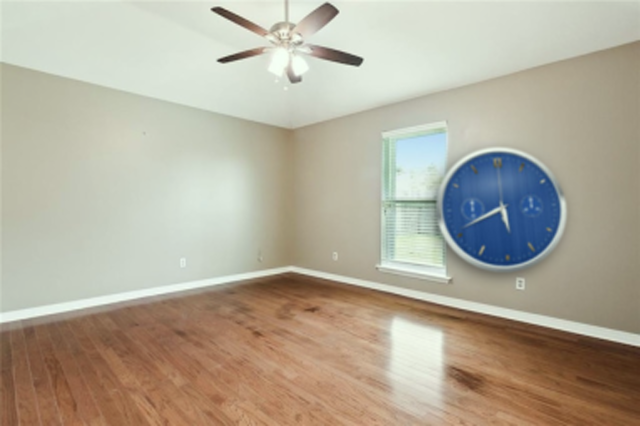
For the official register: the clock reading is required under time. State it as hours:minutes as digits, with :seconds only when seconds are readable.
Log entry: 5:41
